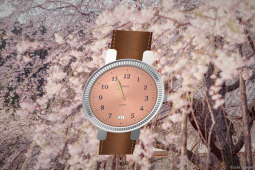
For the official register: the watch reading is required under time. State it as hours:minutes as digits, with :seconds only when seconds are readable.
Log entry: 10:56
